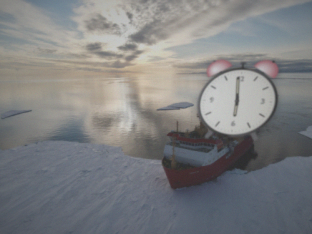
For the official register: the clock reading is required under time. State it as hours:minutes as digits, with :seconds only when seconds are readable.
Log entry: 5:59
